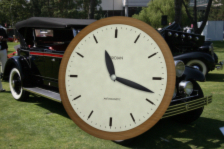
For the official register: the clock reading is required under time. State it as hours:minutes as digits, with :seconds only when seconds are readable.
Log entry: 11:18
